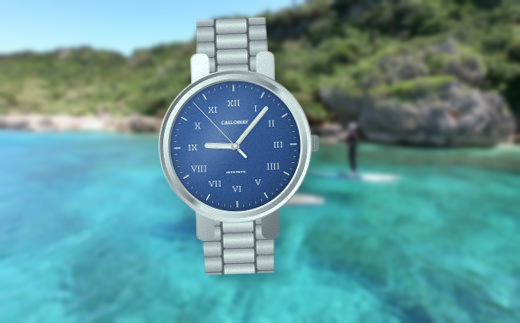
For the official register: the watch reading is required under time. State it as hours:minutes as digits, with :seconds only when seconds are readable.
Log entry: 9:06:53
